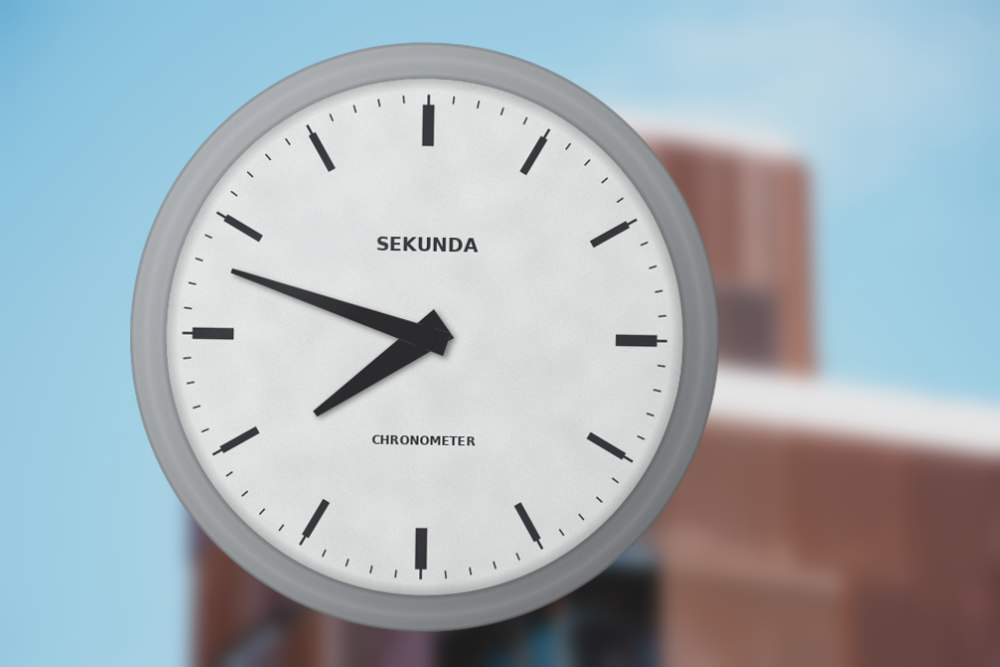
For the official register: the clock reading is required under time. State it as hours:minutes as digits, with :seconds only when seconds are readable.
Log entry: 7:48
